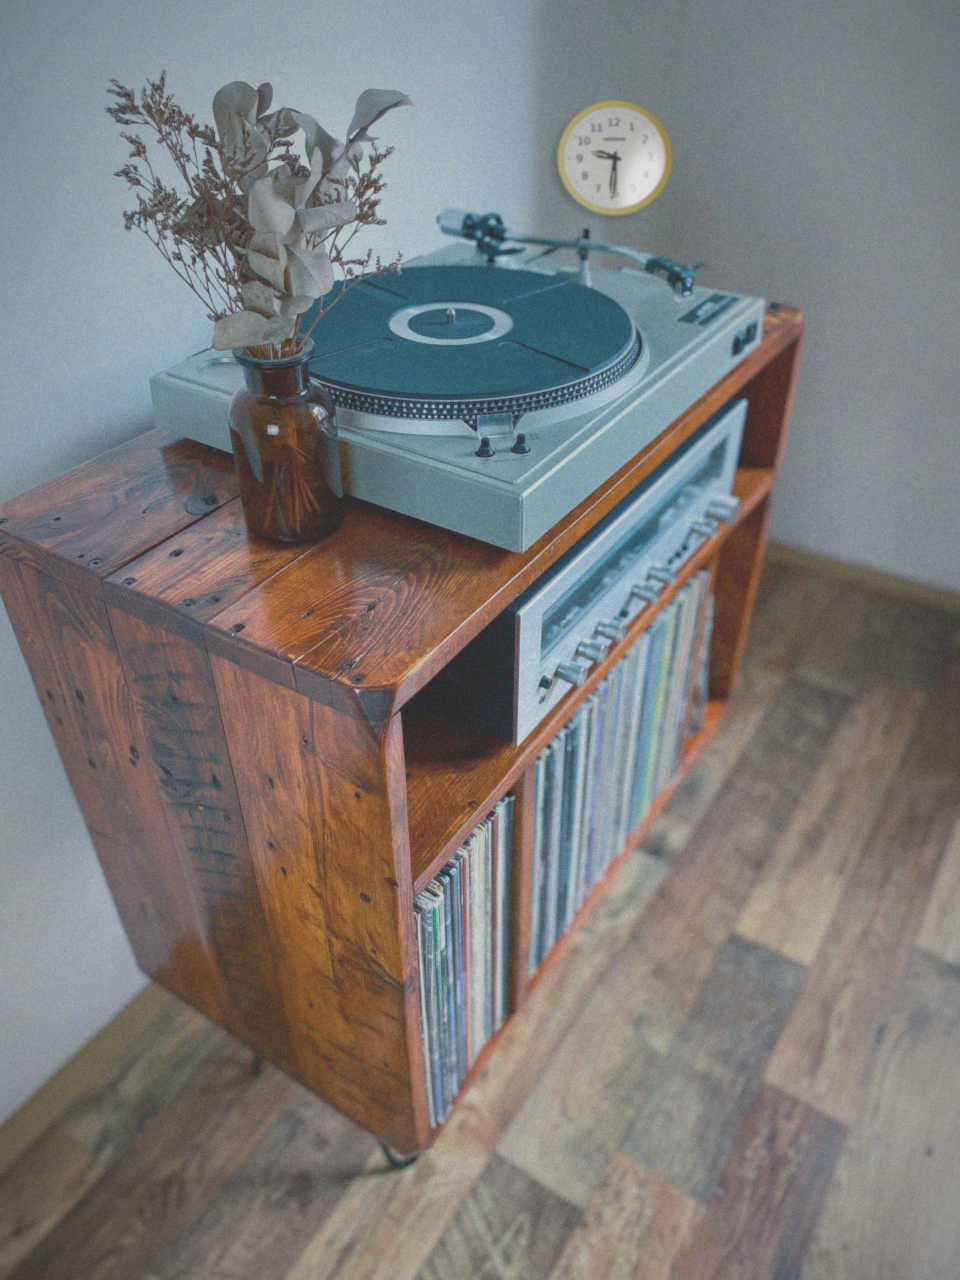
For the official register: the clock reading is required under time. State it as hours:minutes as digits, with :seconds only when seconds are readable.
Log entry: 9:31
